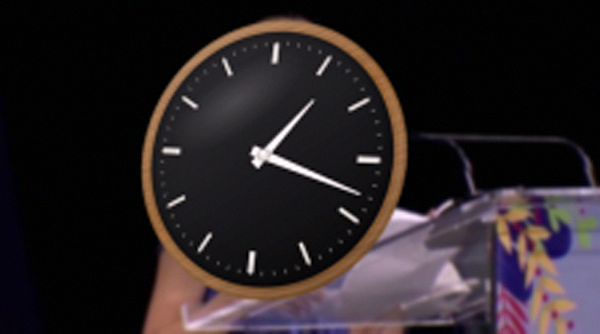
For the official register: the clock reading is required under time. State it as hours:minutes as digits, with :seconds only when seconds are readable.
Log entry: 1:18
